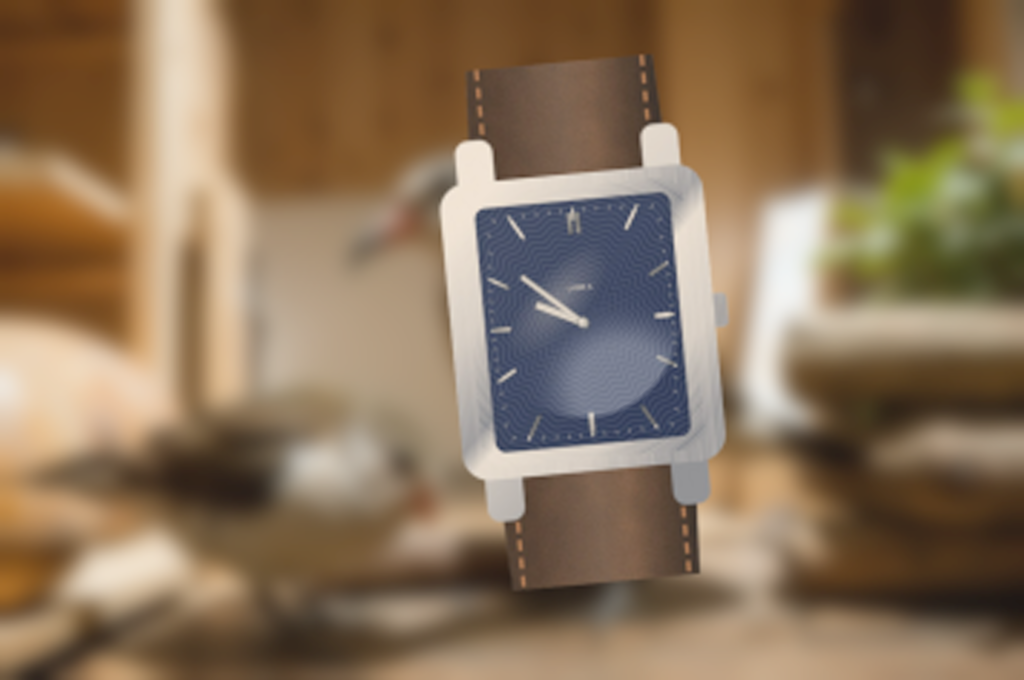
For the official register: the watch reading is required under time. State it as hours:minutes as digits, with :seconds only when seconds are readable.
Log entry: 9:52
